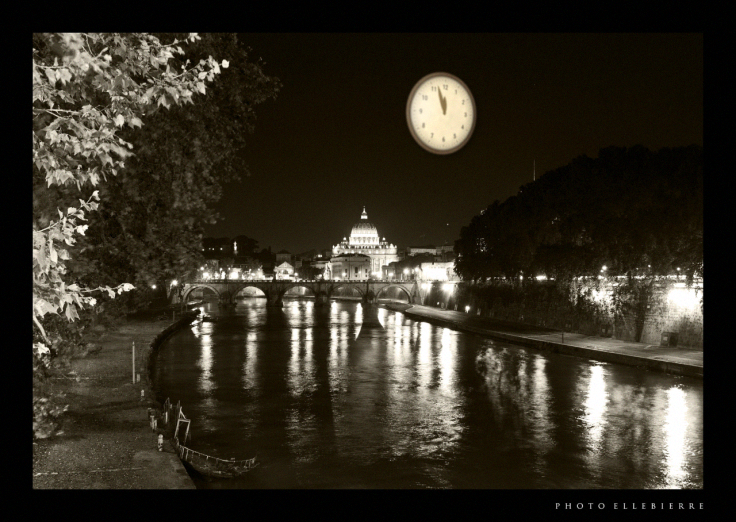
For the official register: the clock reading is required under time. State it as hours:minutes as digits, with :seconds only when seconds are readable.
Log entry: 11:57
